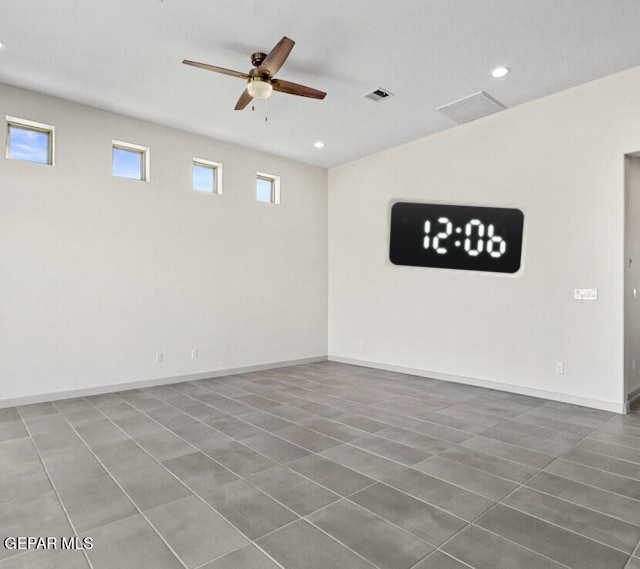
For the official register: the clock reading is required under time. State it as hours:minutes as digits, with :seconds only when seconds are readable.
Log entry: 12:06
